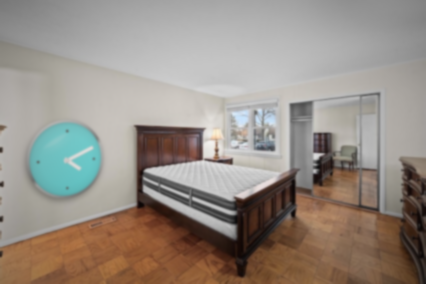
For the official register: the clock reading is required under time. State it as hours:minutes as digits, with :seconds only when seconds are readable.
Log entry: 4:11
